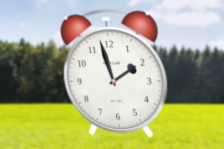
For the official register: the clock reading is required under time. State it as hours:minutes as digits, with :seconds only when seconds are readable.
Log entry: 1:58
